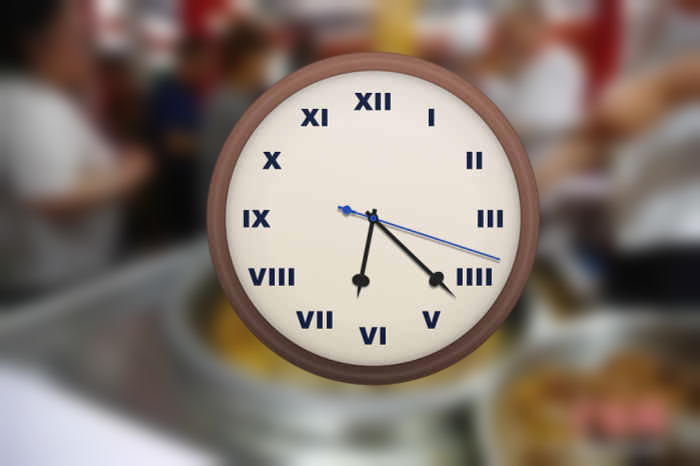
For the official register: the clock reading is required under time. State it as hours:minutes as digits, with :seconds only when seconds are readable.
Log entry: 6:22:18
